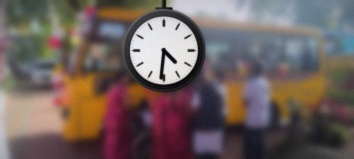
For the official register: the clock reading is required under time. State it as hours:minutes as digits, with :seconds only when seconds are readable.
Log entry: 4:31
